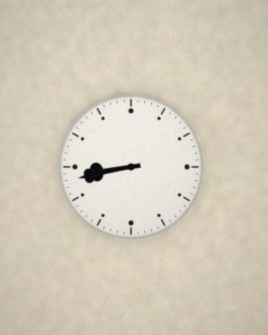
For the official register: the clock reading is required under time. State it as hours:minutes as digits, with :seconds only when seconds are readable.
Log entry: 8:43
